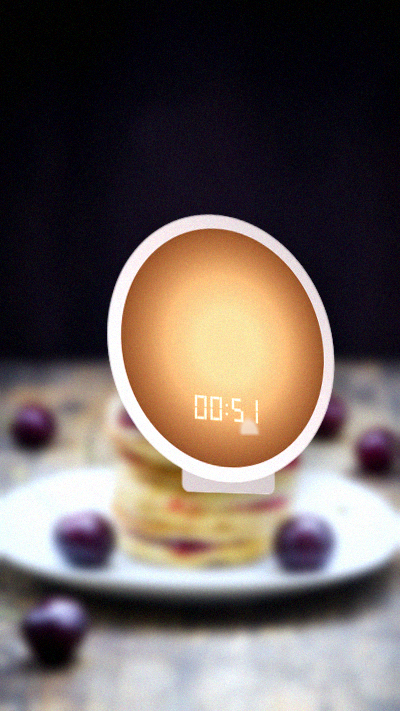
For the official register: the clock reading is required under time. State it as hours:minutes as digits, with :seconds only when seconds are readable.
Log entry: 0:51
